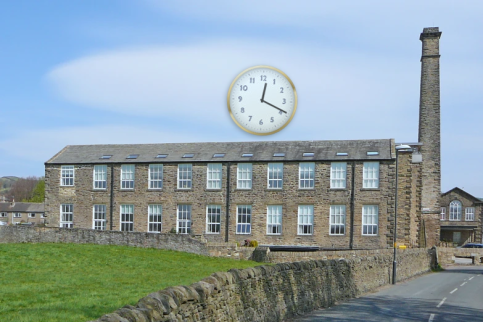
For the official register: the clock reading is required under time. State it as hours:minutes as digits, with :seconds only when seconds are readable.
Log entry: 12:19
